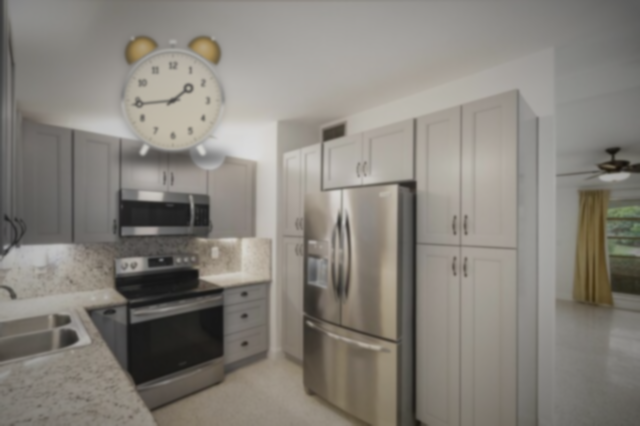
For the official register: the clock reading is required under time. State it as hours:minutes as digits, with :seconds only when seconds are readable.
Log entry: 1:44
